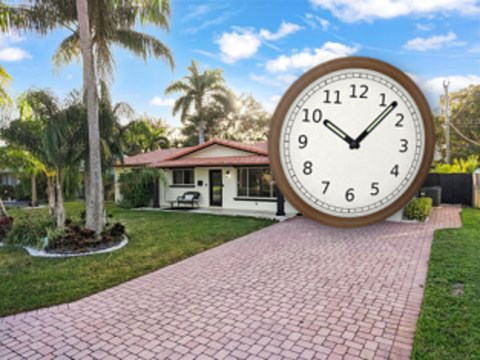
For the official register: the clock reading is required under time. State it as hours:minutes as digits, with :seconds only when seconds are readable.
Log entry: 10:07
